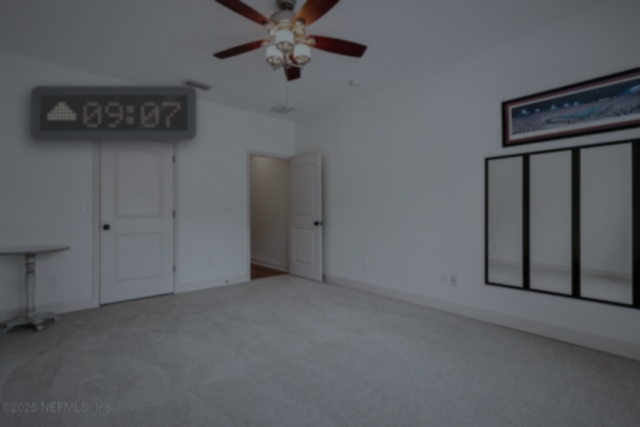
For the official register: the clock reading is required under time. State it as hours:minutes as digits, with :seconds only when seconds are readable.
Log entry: 9:07
